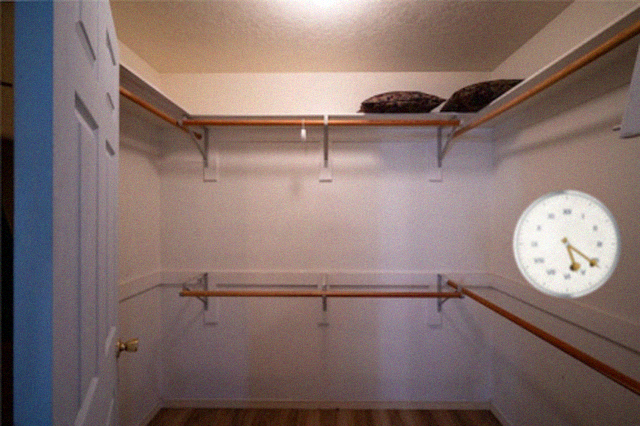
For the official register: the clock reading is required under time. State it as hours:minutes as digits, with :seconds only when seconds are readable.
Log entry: 5:21
